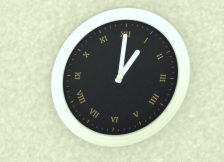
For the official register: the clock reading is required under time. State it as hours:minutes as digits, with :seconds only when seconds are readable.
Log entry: 1:00
